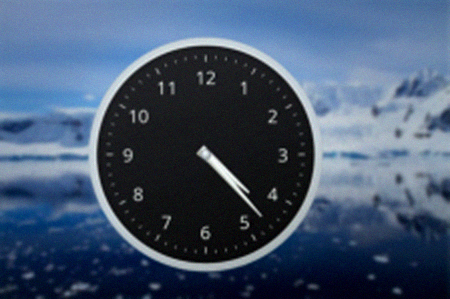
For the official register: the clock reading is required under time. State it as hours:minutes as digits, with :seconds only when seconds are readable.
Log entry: 4:23
